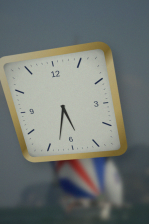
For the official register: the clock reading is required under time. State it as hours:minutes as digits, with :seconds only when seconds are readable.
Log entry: 5:33
